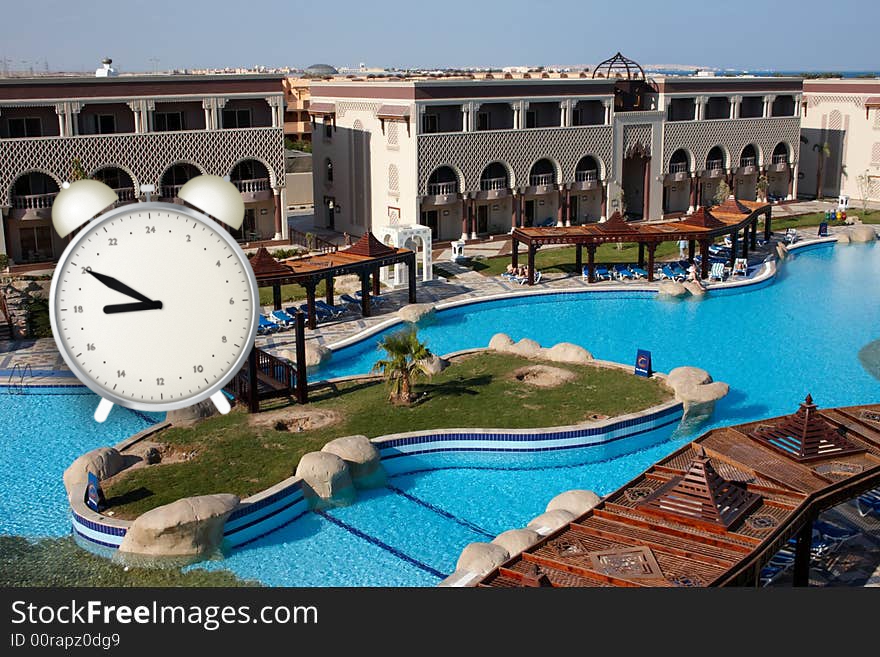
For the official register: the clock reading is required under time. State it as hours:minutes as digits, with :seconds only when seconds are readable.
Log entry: 17:50
